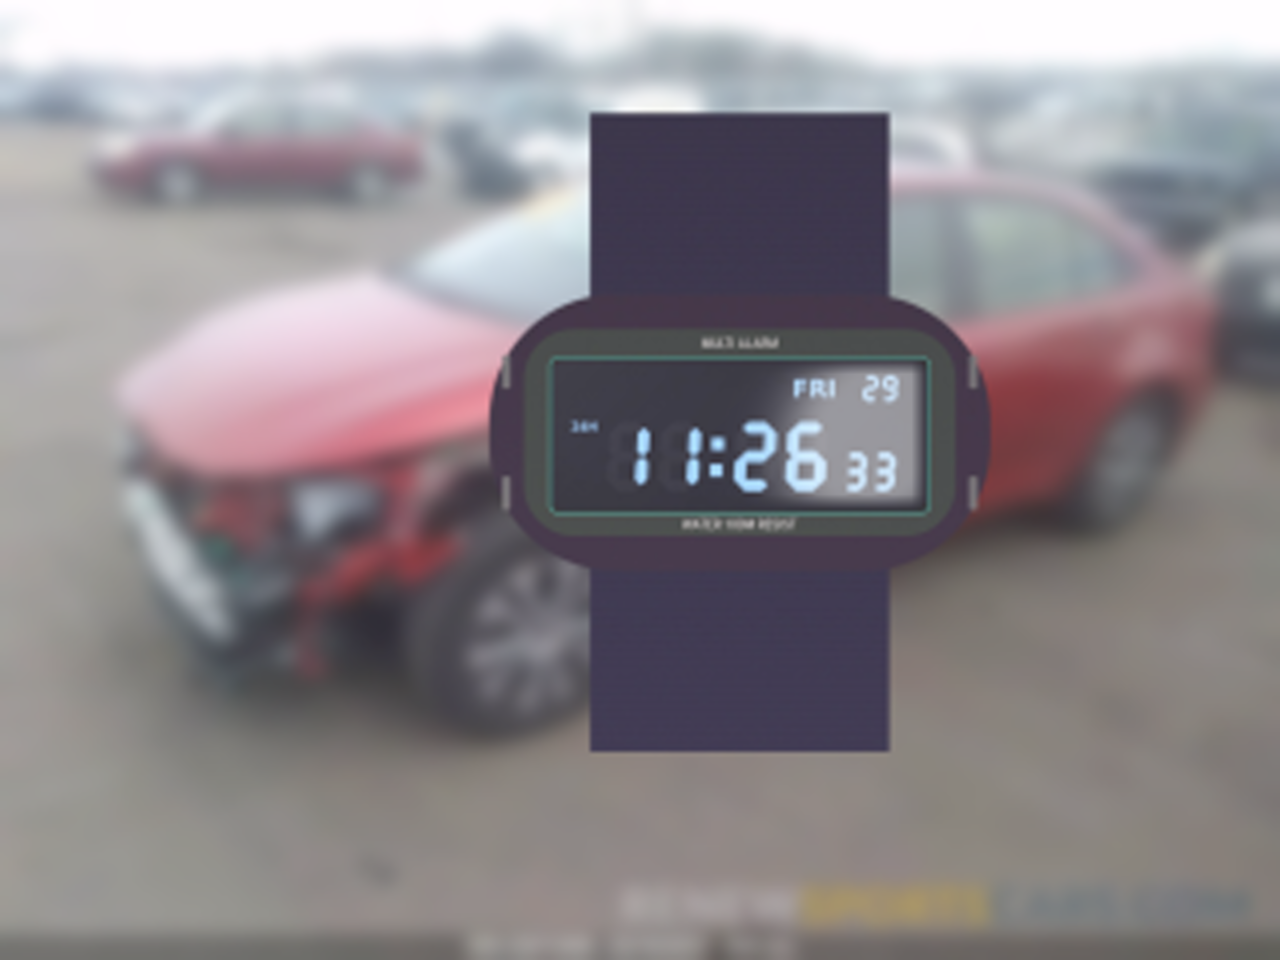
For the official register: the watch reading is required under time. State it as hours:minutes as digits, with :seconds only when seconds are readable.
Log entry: 11:26:33
